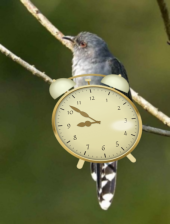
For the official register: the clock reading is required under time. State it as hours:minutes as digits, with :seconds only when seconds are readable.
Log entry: 8:52
